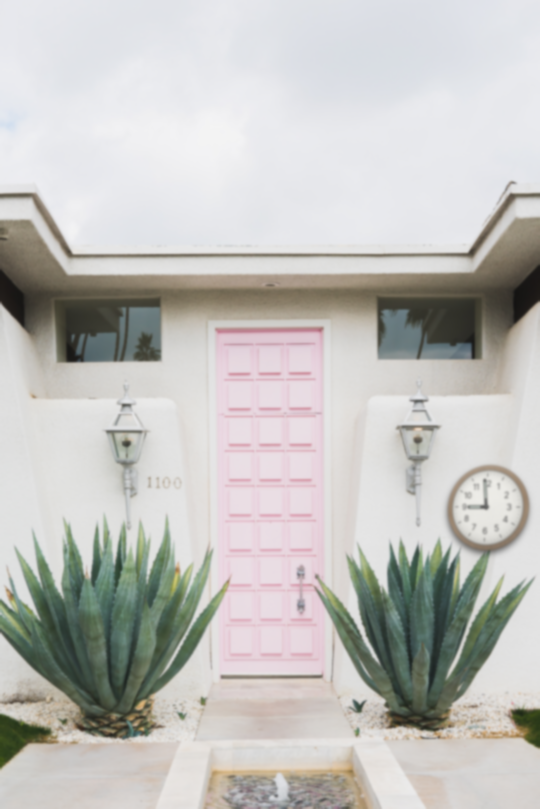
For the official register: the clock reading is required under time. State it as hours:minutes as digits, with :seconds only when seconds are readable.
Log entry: 8:59
